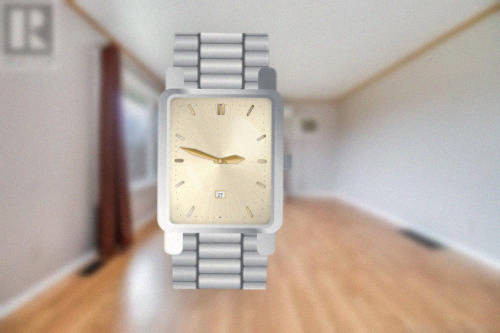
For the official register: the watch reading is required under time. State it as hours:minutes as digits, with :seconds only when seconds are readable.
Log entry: 2:48
